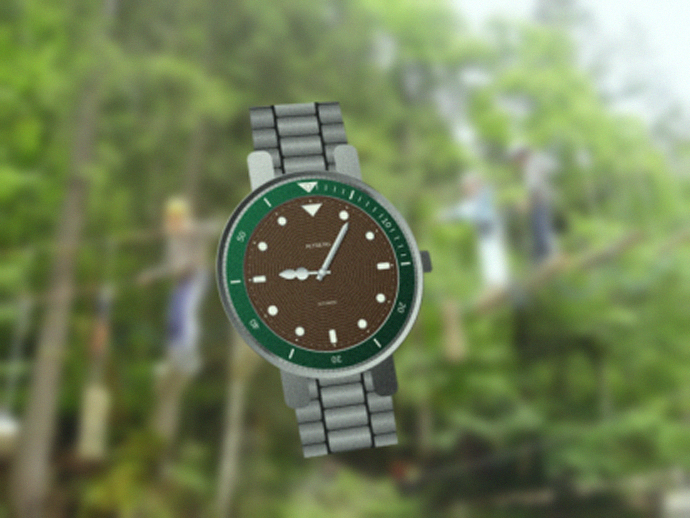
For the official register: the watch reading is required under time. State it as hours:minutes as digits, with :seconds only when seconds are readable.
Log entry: 9:06
